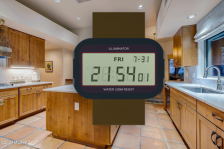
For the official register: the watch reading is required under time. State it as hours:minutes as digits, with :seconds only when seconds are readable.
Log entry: 21:54:01
